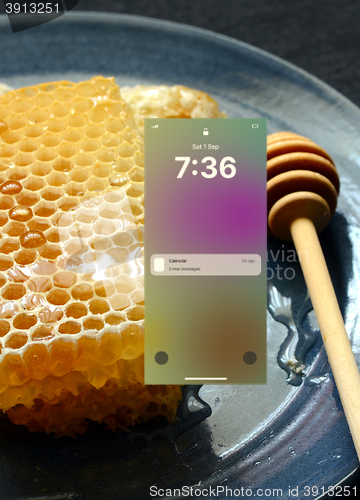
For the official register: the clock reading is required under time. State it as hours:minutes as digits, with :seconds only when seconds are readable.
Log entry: 7:36
